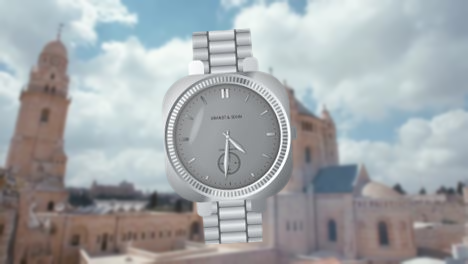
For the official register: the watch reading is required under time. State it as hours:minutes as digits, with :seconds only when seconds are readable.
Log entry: 4:31
